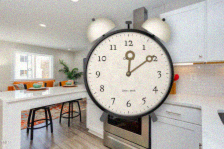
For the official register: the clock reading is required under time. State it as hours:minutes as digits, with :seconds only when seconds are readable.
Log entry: 12:09
